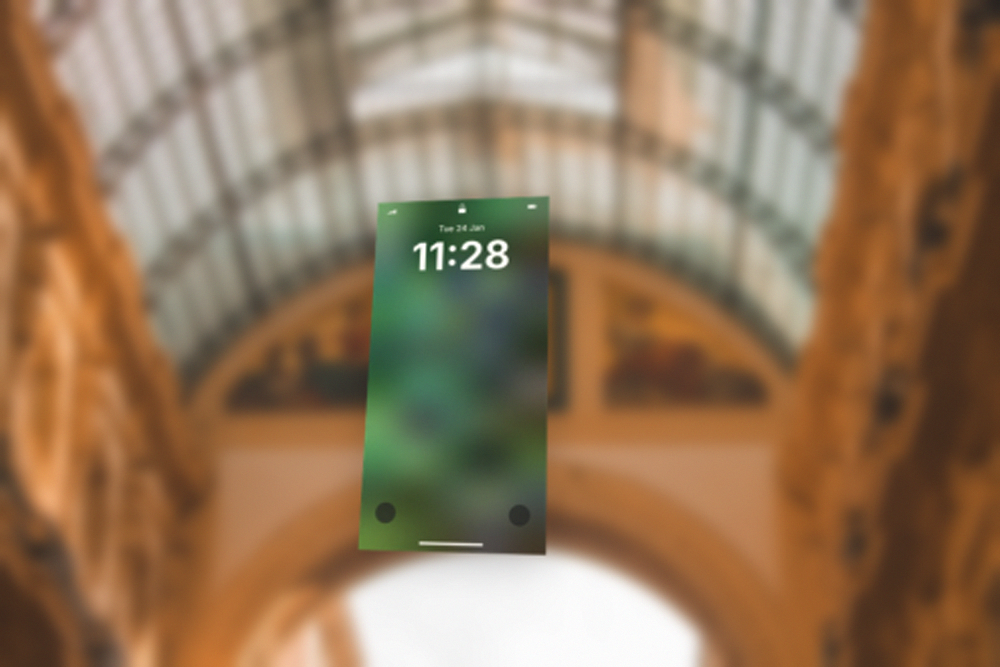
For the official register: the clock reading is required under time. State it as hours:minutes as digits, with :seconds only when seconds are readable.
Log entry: 11:28
